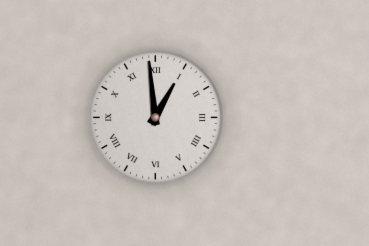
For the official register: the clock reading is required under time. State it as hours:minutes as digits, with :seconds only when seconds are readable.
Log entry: 12:59
